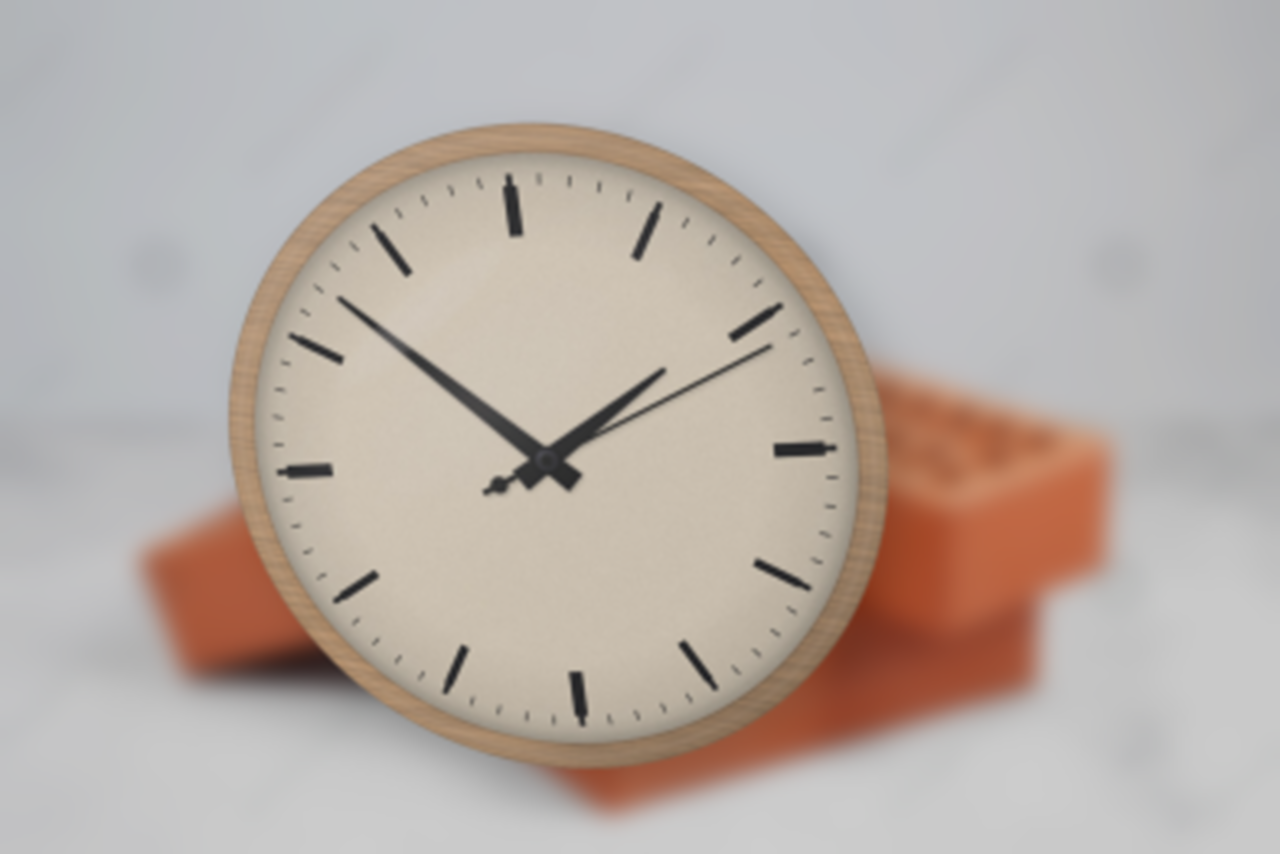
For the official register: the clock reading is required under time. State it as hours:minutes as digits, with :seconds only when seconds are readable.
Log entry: 1:52:11
